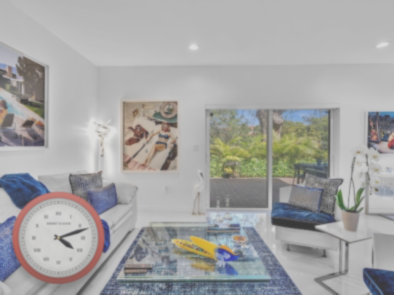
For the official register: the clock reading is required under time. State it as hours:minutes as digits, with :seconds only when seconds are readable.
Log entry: 4:12
